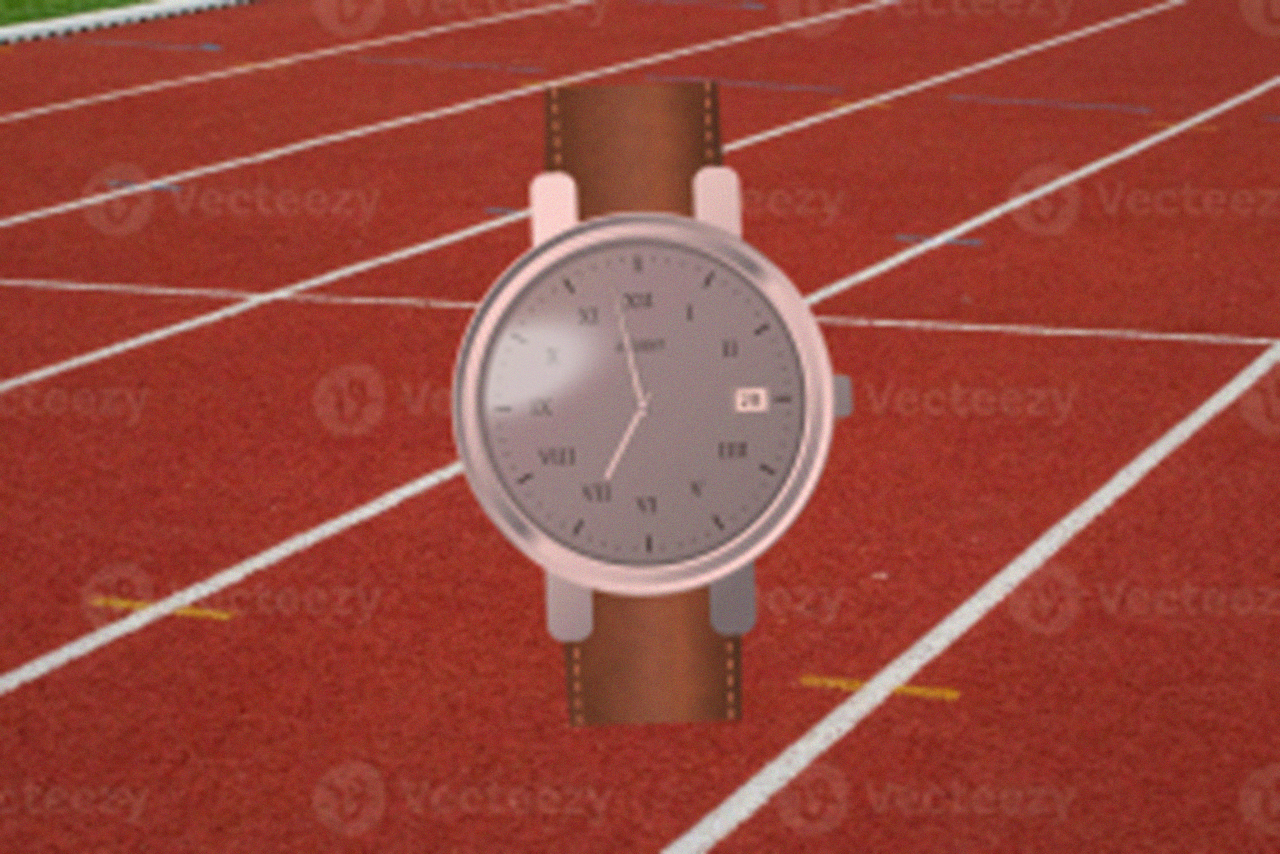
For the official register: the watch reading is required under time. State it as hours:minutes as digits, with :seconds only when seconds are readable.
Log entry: 6:58
